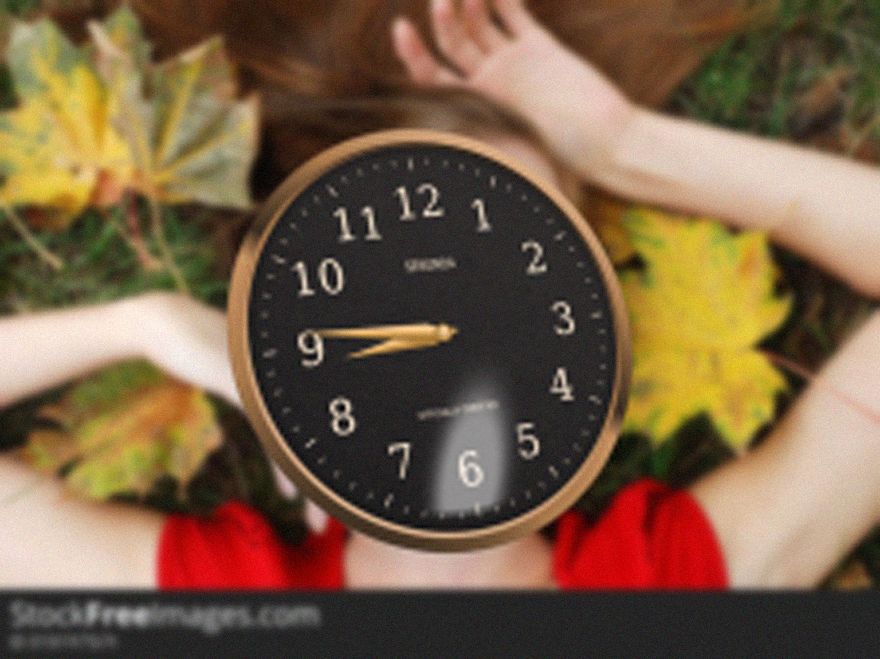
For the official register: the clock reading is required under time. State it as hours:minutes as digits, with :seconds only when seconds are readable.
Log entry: 8:46
